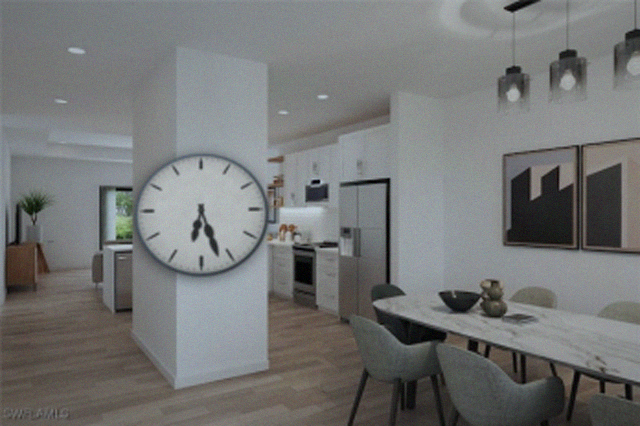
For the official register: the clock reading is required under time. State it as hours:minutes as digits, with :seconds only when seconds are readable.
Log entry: 6:27
